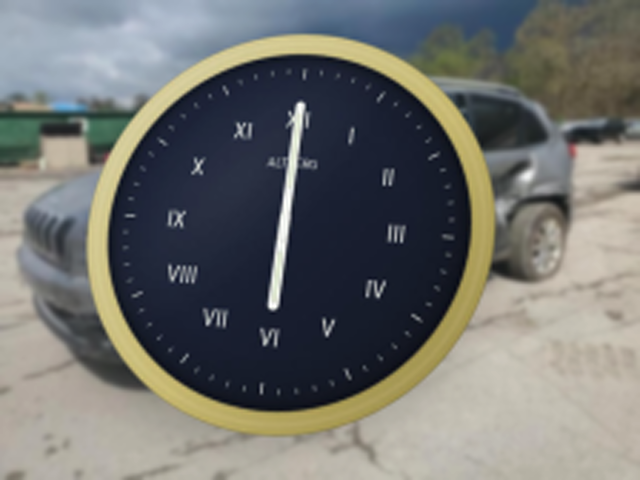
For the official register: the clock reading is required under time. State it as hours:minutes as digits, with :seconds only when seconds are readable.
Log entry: 6:00
